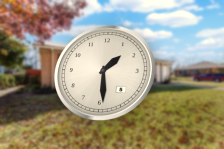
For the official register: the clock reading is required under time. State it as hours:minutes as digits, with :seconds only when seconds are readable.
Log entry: 1:29
